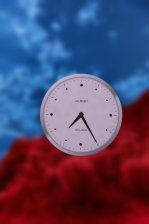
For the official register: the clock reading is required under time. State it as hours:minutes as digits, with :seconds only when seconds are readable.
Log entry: 7:25
